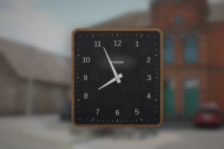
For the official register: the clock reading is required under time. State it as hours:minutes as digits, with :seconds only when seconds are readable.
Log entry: 7:56
